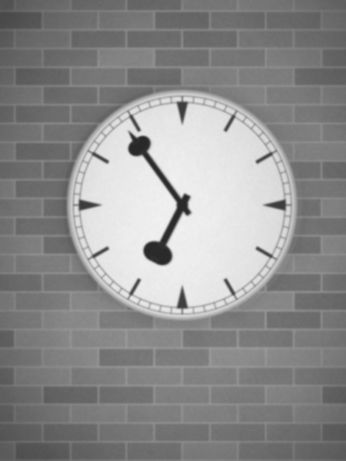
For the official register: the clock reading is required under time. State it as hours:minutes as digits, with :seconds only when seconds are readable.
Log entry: 6:54
